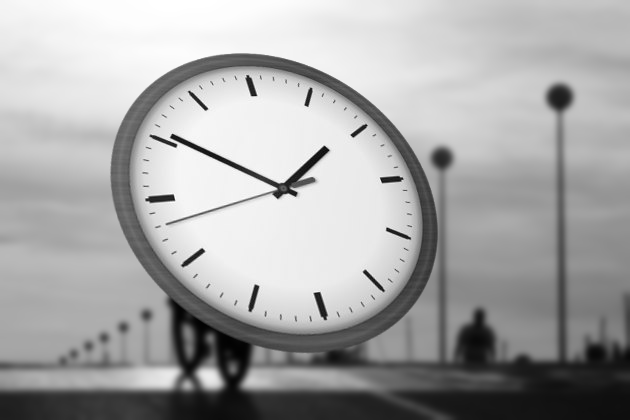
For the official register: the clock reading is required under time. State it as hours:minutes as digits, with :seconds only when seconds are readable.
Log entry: 1:50:43
